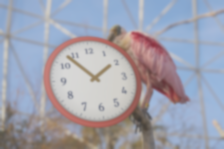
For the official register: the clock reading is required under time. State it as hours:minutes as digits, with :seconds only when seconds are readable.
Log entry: 1:53
